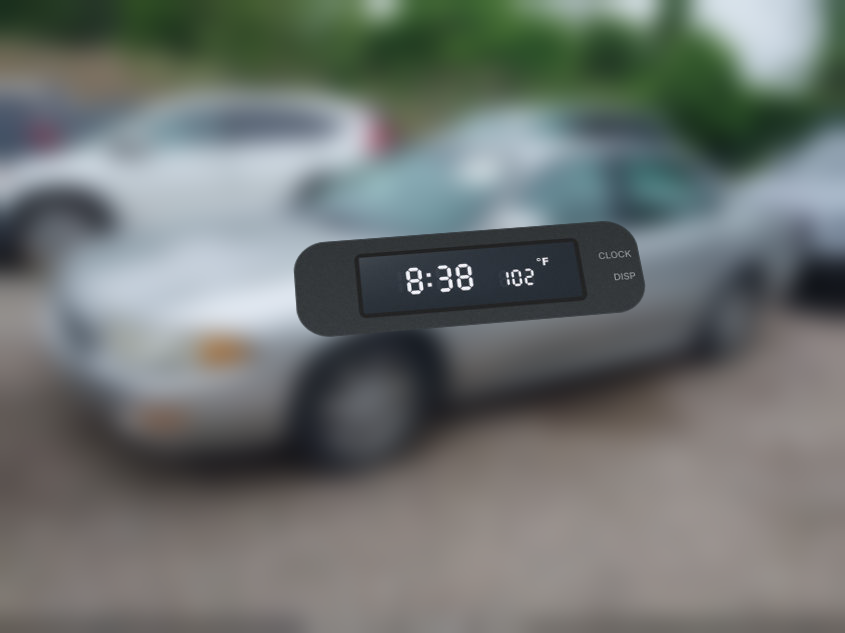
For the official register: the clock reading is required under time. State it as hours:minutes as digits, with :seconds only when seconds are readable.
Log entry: 8:38
